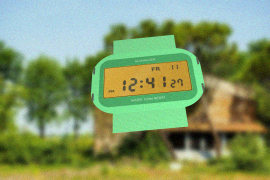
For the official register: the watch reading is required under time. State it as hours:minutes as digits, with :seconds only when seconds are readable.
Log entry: 12:41:27
